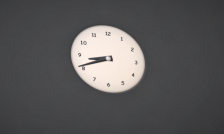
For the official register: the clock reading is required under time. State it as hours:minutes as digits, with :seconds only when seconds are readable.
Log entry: 8:41
